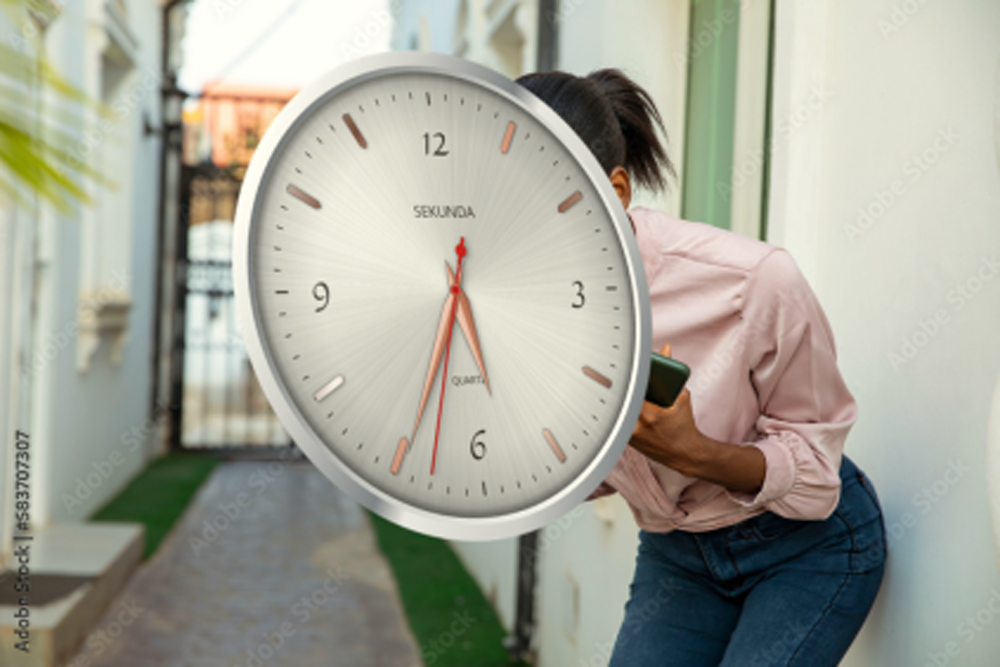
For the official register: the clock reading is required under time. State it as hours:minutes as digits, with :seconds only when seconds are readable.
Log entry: 5:34:33
